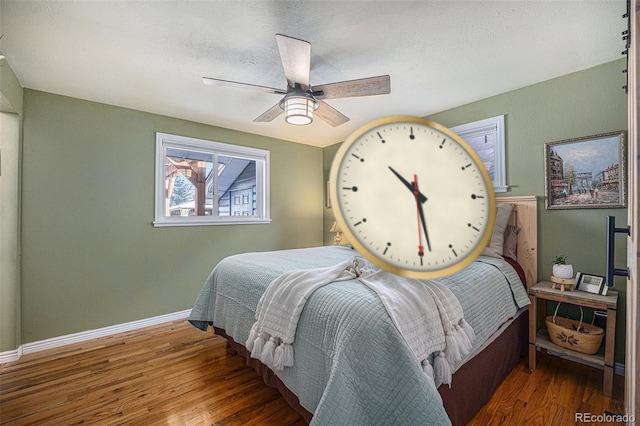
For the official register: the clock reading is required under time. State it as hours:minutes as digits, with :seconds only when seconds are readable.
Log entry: 10:28:30
